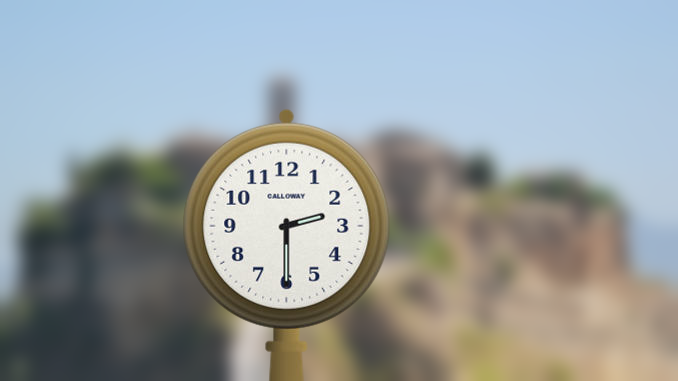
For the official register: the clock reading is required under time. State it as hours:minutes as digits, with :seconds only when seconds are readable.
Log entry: 2:30
